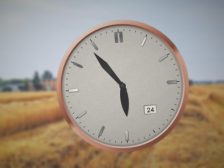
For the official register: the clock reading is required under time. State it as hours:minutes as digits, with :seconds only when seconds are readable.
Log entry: 5:54
